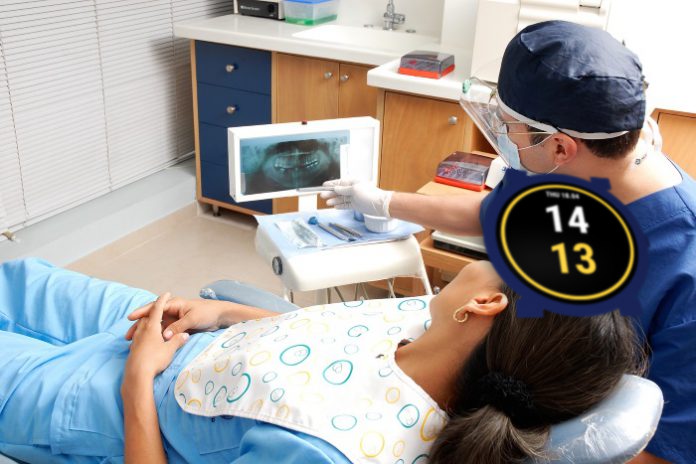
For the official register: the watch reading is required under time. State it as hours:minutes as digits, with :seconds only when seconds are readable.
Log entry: 14:13
